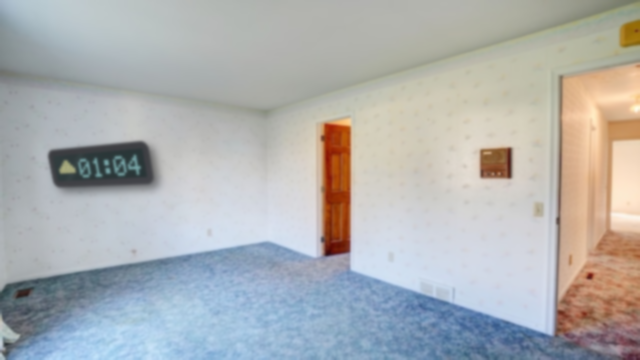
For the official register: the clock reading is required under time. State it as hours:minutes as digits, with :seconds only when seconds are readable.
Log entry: 1:04
